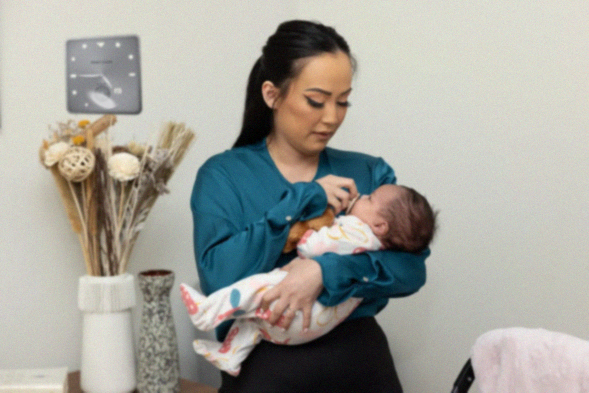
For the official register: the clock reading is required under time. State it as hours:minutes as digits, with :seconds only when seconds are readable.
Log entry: 4:45
